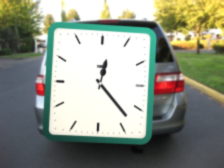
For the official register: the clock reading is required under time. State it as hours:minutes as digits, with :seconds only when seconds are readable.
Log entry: 12:23
